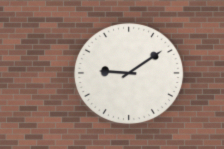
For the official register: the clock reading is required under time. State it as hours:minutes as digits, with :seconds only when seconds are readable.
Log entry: 9:09
